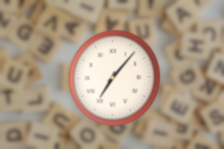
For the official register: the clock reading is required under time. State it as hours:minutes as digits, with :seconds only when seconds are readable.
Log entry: 7:07
